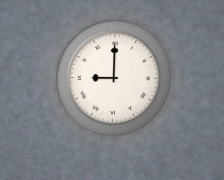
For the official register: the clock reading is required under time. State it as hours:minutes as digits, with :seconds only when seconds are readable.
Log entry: 9:00
